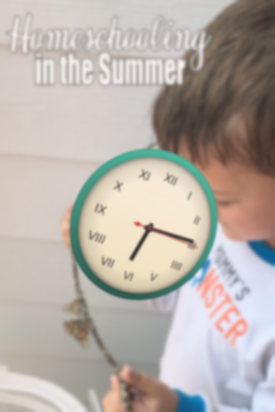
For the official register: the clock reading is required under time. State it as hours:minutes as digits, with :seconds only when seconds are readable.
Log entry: 6:14:15
